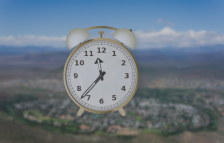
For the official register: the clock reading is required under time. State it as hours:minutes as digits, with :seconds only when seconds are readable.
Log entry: 11:37
